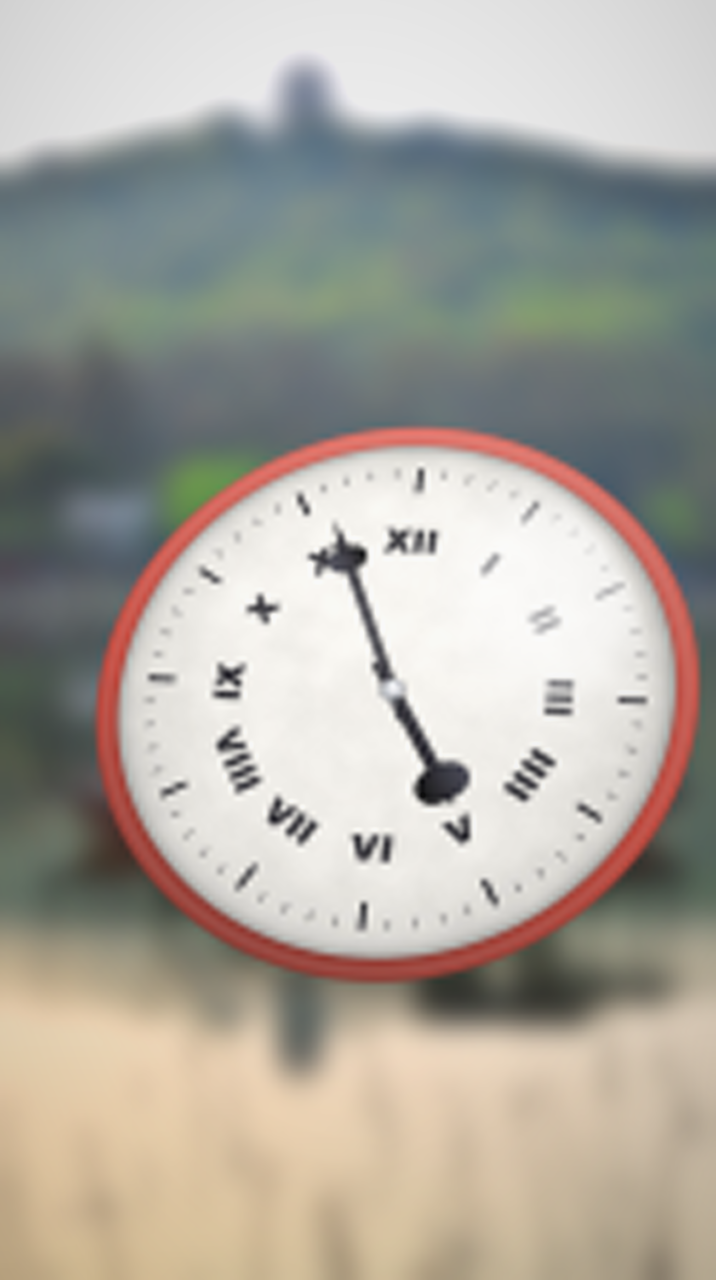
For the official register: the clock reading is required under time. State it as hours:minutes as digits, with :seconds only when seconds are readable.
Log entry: 4:56
